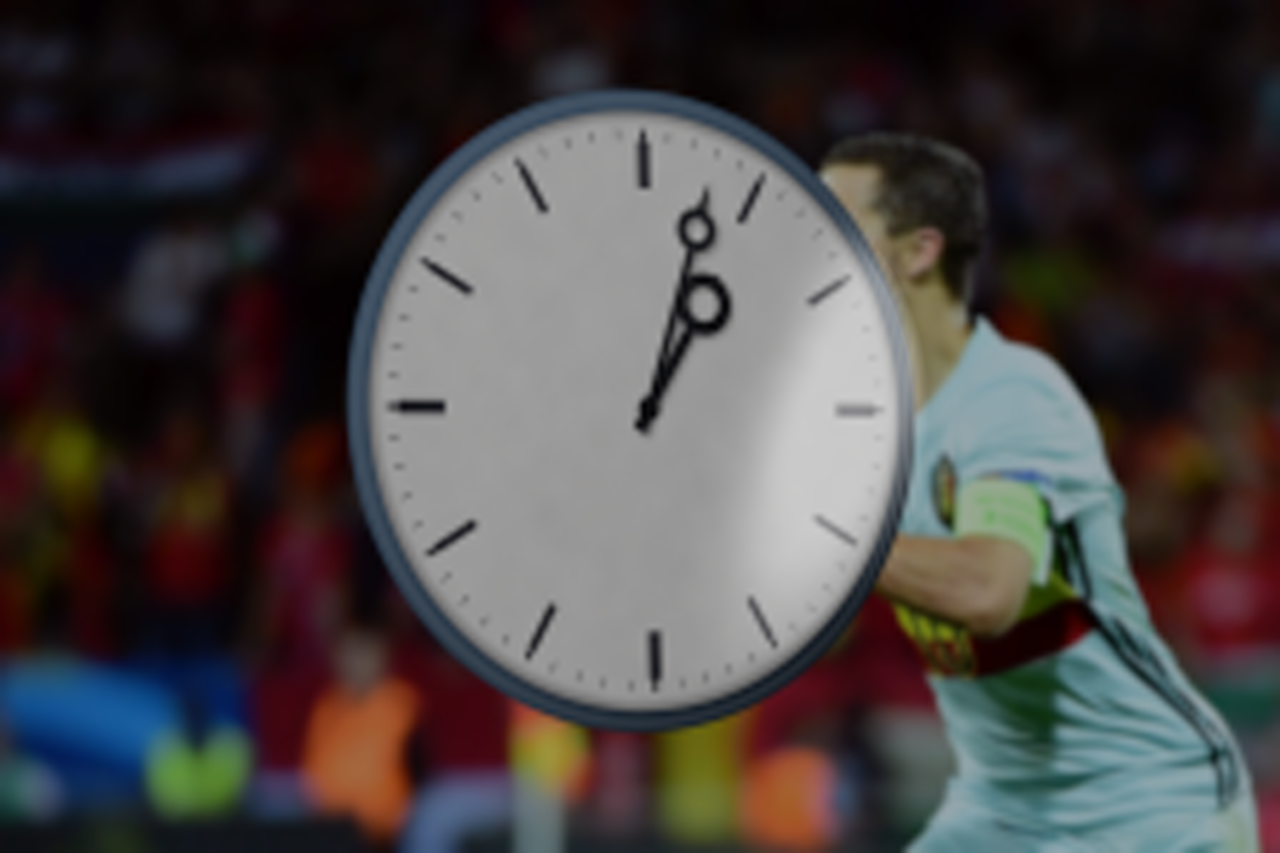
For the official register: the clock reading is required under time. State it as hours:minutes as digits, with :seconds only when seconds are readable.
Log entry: 1:03
